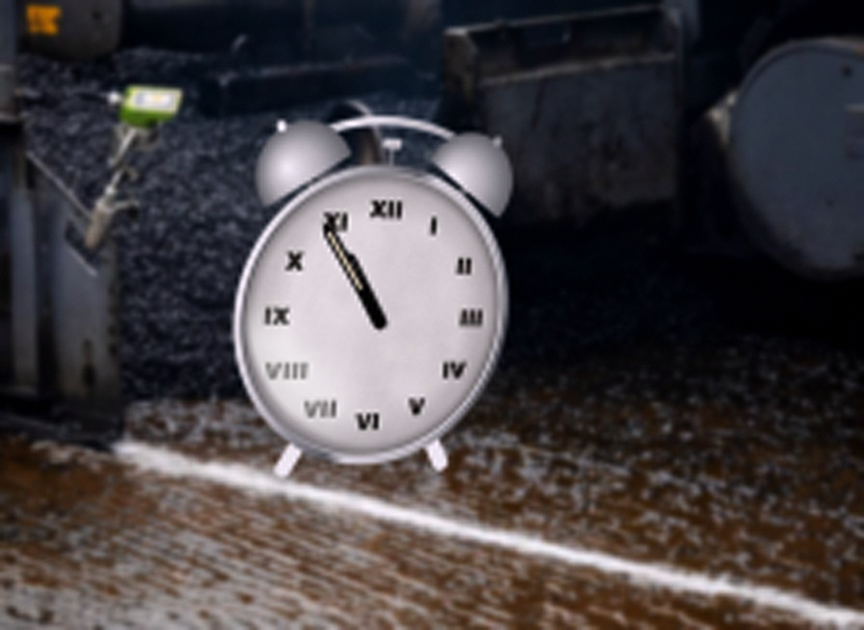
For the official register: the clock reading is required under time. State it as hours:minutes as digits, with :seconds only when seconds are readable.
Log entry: 10:54
